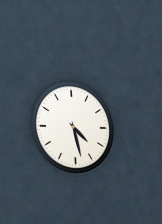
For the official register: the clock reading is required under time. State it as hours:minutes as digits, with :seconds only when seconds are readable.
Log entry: 4:28
